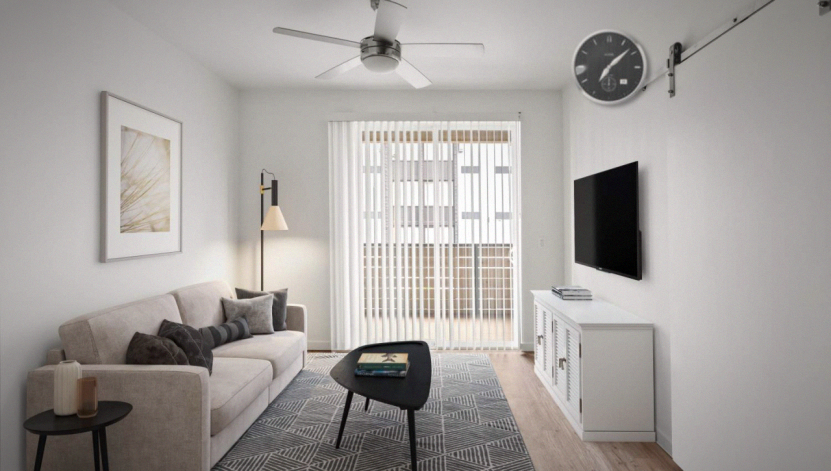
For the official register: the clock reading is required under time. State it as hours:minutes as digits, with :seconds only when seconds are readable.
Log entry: 7:08
